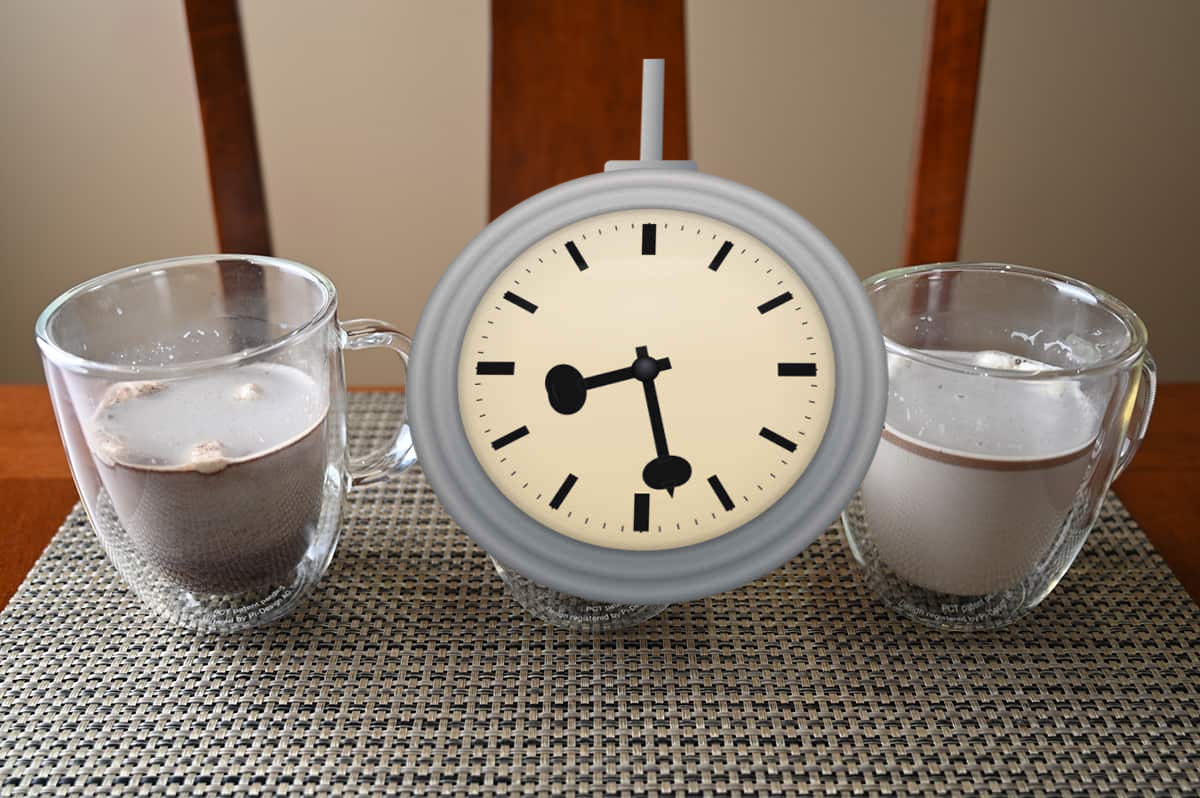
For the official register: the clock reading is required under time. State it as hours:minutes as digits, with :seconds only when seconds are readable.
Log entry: 8:28
